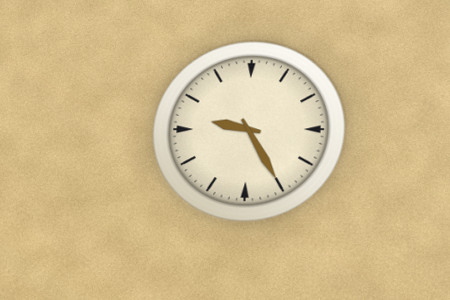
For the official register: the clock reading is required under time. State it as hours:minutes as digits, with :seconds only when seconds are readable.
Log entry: 9:25
